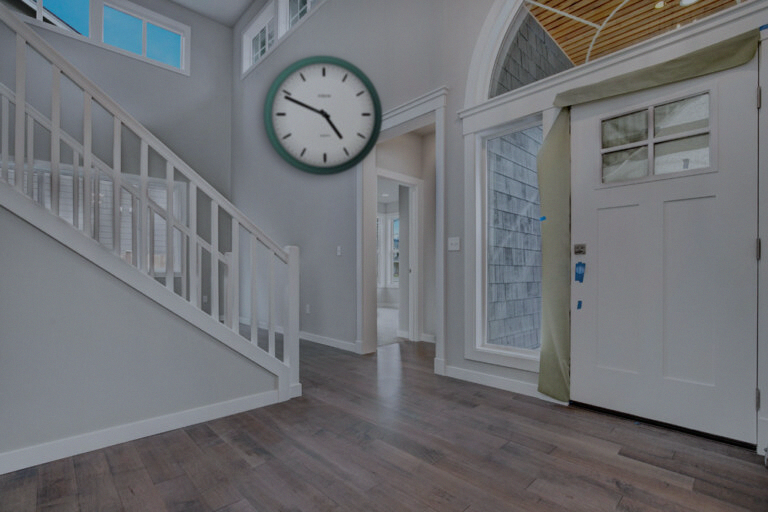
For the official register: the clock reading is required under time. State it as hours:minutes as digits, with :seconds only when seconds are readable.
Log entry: 4:49
